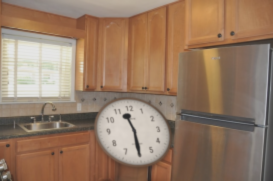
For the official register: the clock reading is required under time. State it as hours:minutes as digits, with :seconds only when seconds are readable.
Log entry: 11:30
